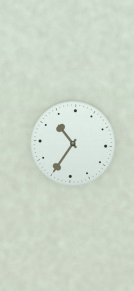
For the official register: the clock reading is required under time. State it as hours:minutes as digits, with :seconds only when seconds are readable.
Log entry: 10:35
